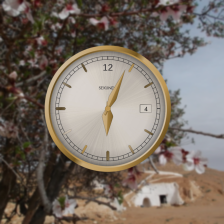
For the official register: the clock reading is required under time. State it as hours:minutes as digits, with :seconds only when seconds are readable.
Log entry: 6:04
